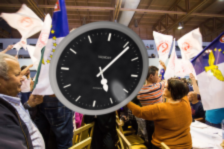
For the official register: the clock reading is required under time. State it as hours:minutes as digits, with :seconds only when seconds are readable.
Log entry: 5:06
